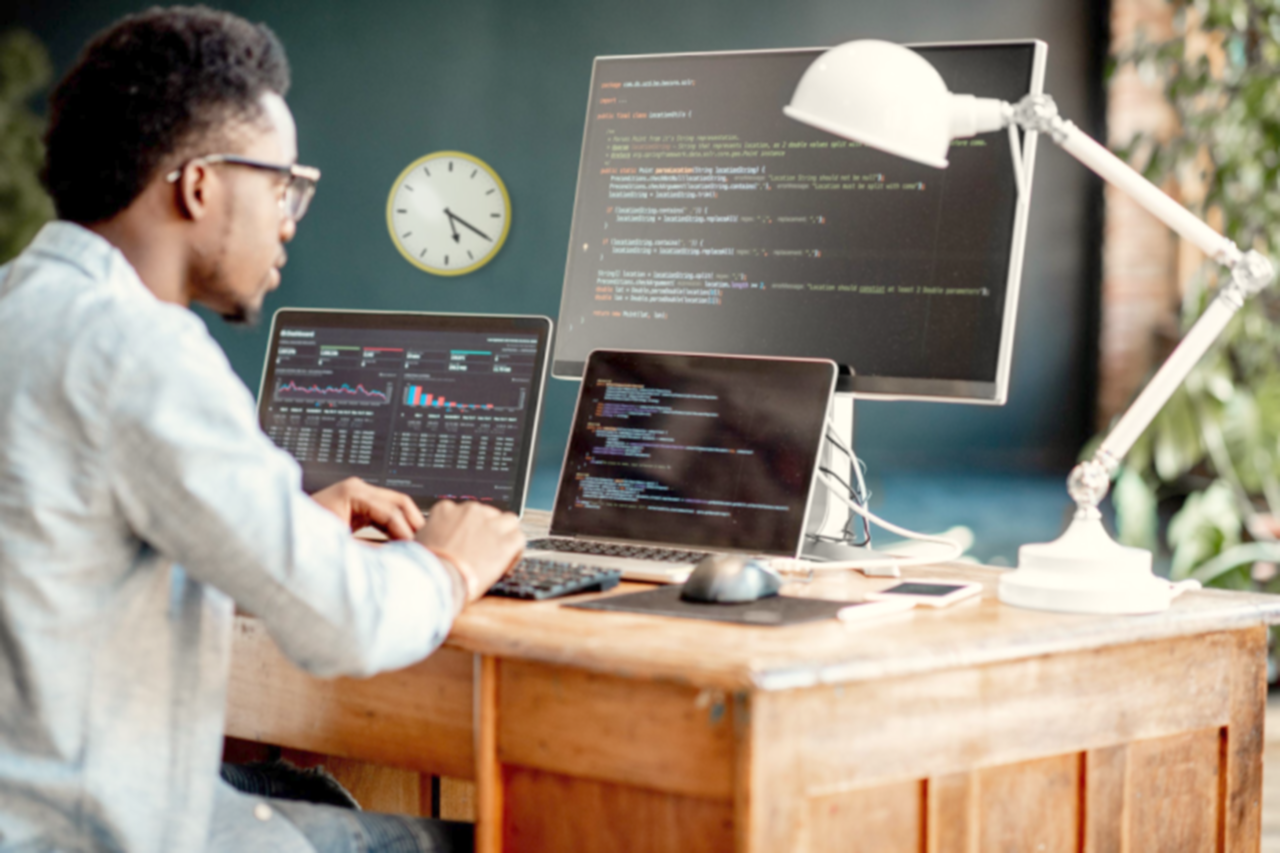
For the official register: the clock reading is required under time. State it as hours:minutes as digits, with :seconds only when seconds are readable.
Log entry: 5:20
